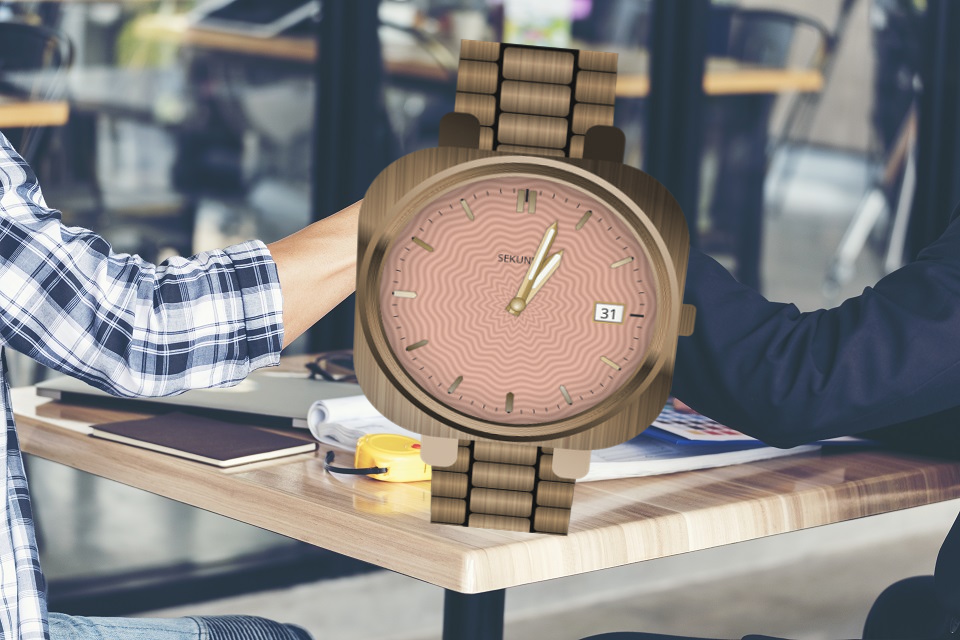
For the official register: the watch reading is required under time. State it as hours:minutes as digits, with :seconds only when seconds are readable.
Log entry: 1:03
